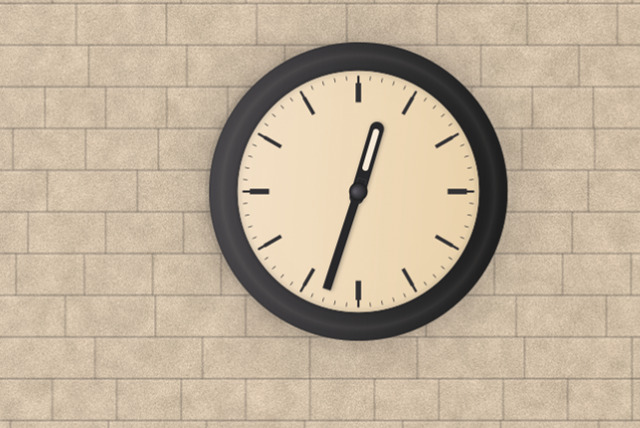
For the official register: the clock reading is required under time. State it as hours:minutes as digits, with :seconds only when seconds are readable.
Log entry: 12:33
